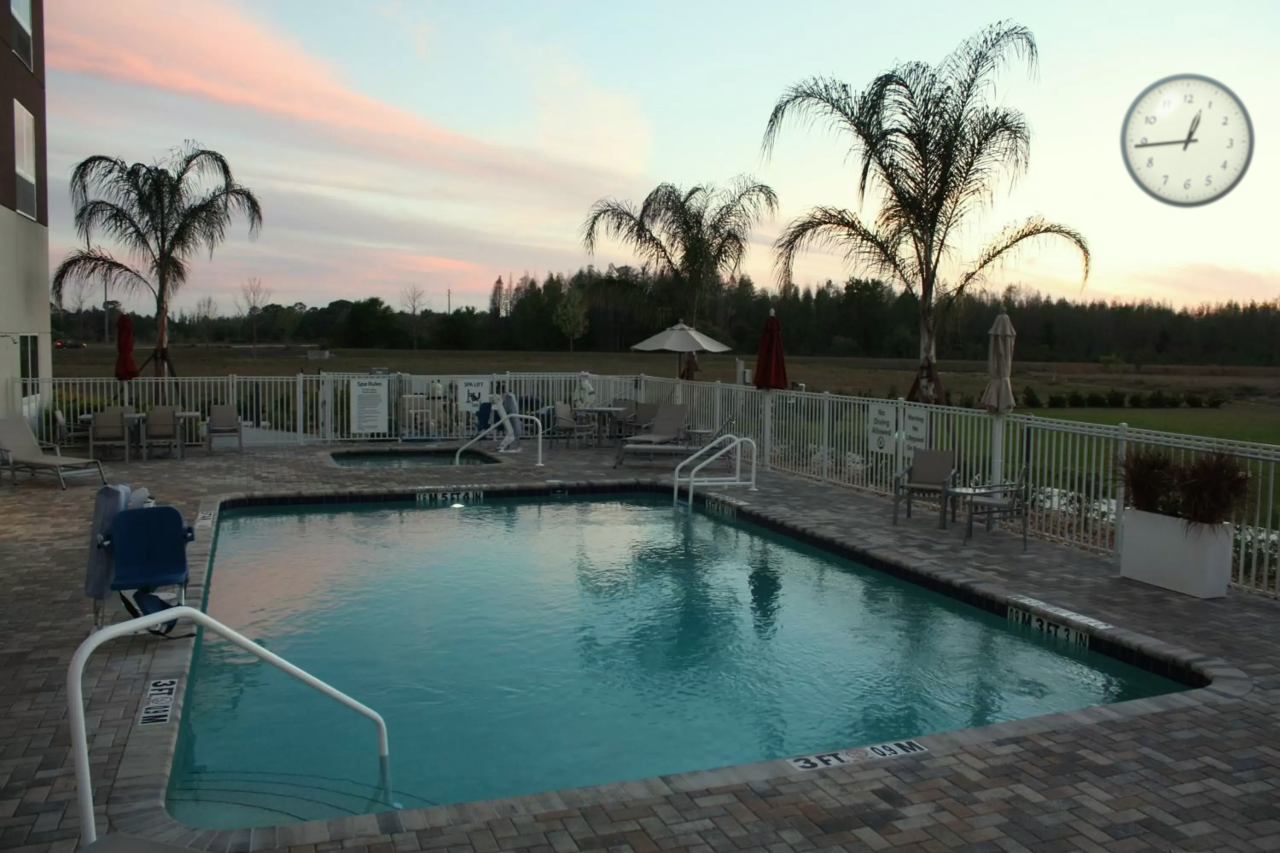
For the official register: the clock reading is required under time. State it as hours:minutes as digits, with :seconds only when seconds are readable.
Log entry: 12:44
